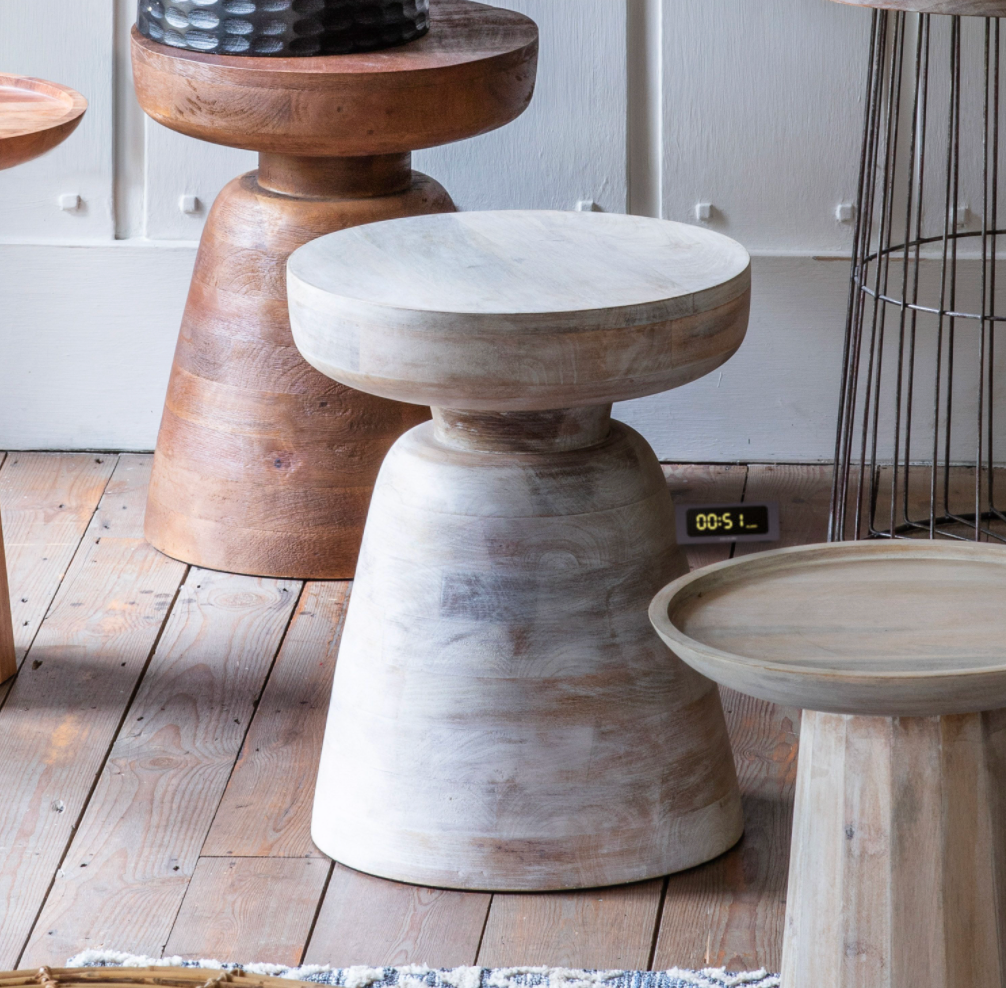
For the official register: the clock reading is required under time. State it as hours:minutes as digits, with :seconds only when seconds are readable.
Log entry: 0:51
